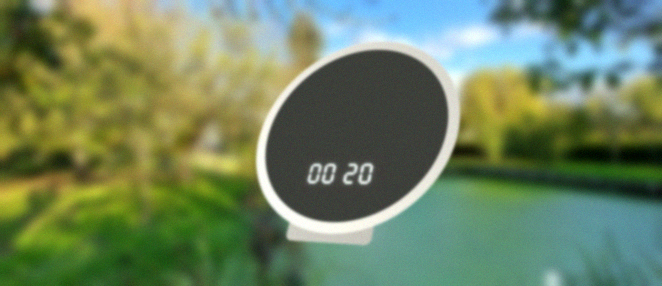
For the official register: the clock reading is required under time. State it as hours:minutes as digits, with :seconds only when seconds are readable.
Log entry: 0:20
